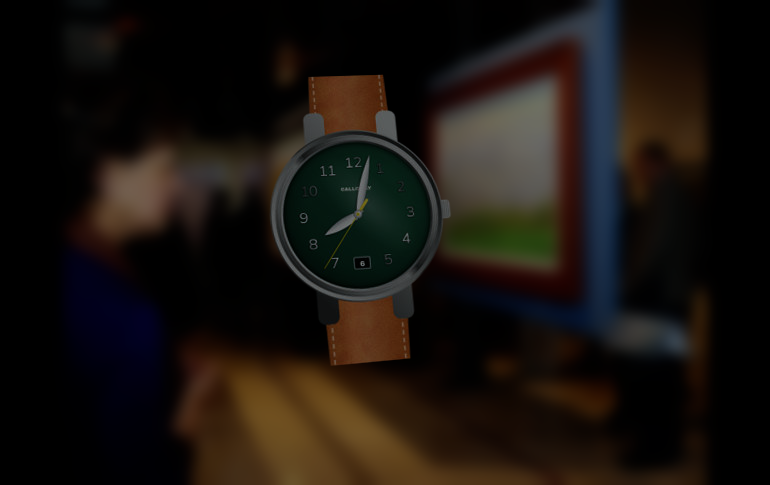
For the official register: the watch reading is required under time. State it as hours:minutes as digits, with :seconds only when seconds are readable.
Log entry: 8:02:36
